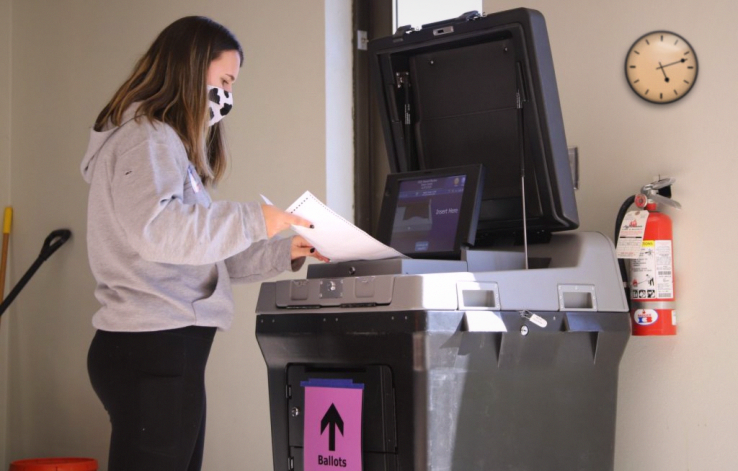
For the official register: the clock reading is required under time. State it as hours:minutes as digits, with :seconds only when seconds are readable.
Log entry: 5:12
